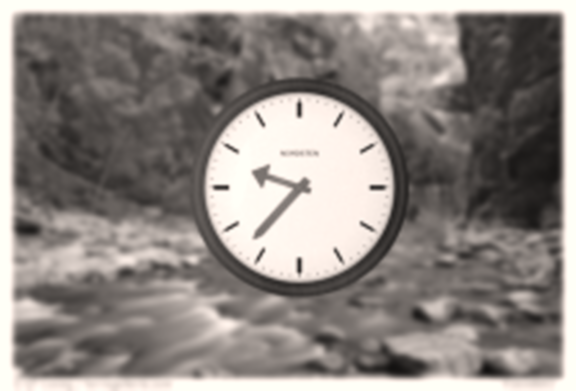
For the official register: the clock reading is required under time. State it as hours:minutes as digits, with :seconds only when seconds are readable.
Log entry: 9:37
